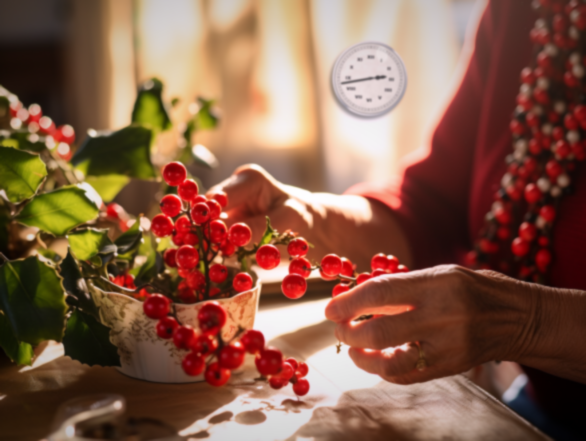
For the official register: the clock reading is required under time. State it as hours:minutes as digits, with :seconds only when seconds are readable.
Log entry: 2:43
